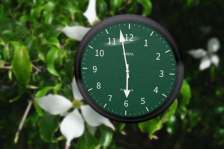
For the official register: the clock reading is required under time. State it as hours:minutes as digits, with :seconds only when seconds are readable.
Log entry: 5:58
